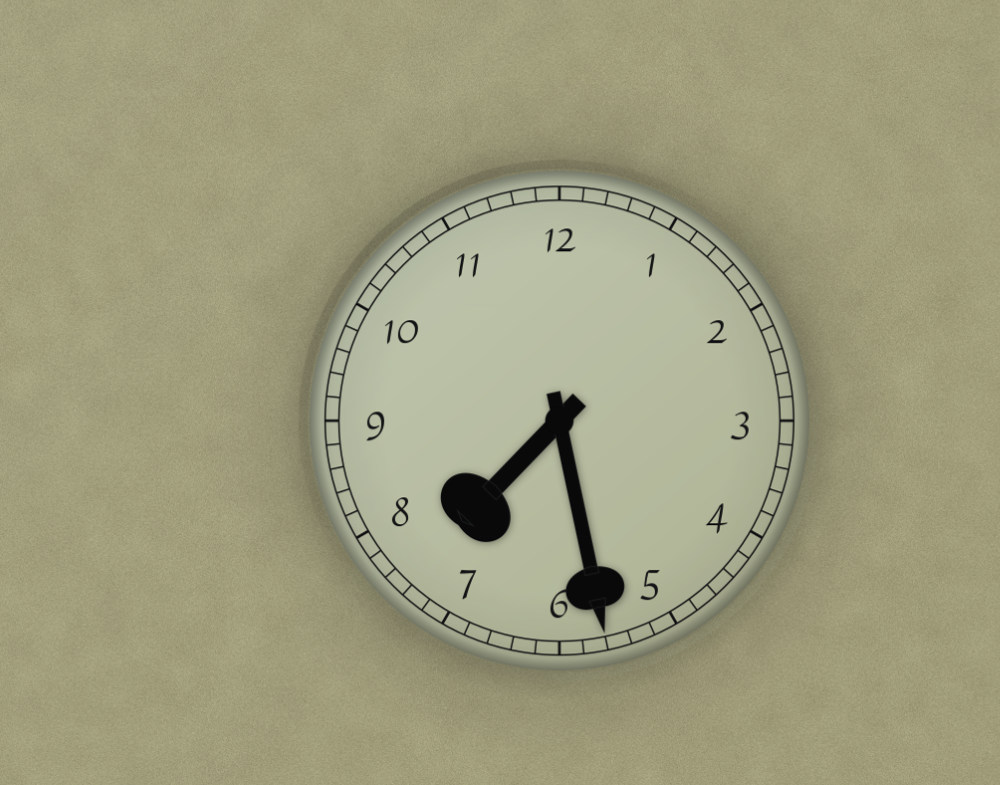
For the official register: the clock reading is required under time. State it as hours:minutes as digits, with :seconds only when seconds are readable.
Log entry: 7:28
